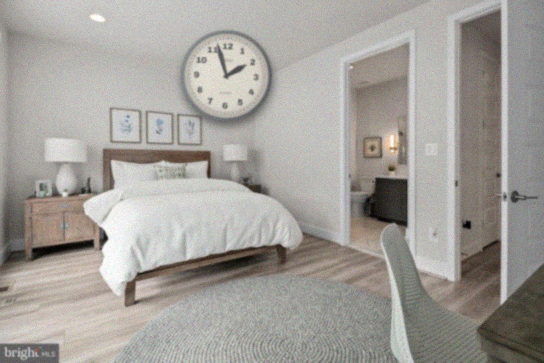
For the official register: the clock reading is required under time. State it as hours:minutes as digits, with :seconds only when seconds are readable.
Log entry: 1:57
